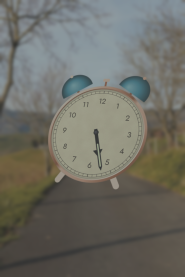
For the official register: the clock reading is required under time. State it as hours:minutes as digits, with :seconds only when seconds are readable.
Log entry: 5:27
